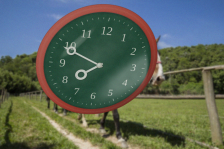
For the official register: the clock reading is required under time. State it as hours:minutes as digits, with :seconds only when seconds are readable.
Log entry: 7:49
